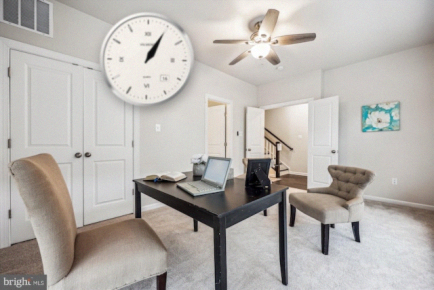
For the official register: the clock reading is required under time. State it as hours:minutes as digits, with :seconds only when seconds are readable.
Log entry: 1:05
